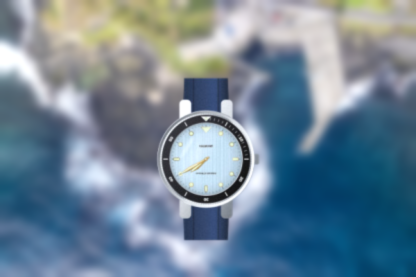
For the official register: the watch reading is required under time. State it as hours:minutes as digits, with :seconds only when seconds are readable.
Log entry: 7:40
